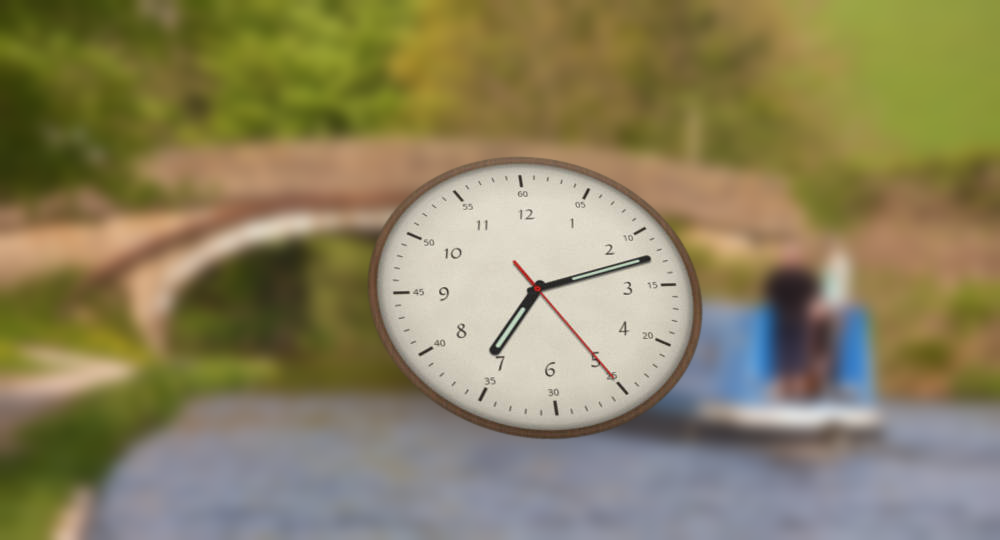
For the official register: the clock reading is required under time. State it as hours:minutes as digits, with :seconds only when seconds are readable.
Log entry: 7:12:25
